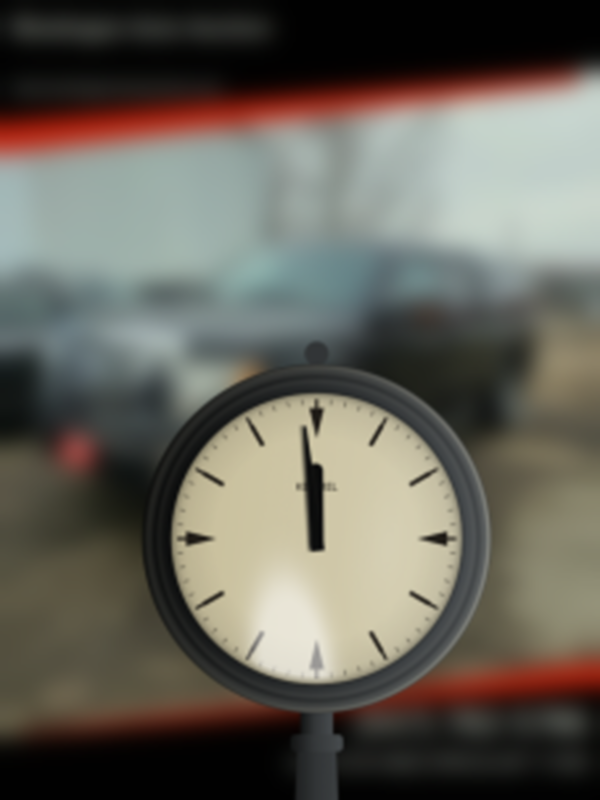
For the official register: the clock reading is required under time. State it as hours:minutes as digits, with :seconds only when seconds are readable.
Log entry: 11:59
